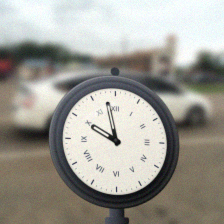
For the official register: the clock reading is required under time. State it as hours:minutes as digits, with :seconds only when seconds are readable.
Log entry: 9:58
